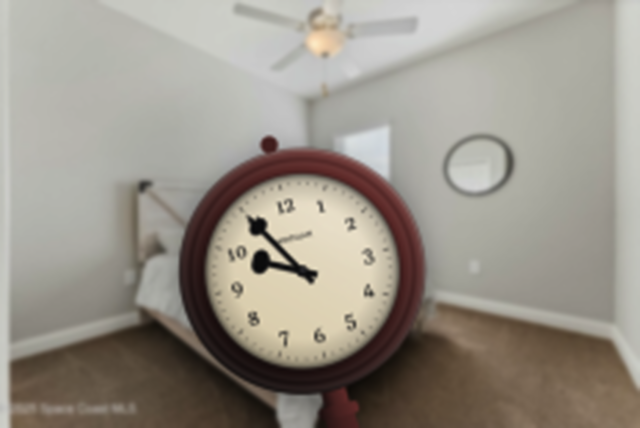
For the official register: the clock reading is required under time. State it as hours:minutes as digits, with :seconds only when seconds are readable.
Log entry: 9:55
